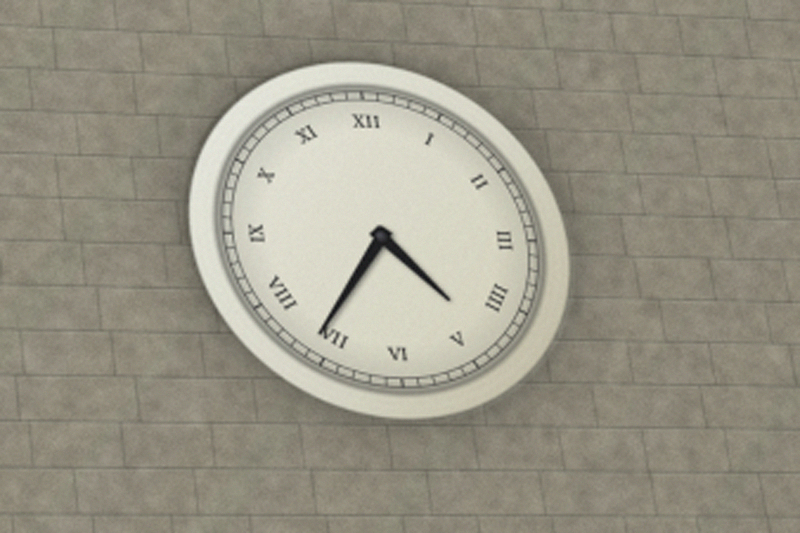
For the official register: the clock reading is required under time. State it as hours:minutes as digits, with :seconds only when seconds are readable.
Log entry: 4:36
